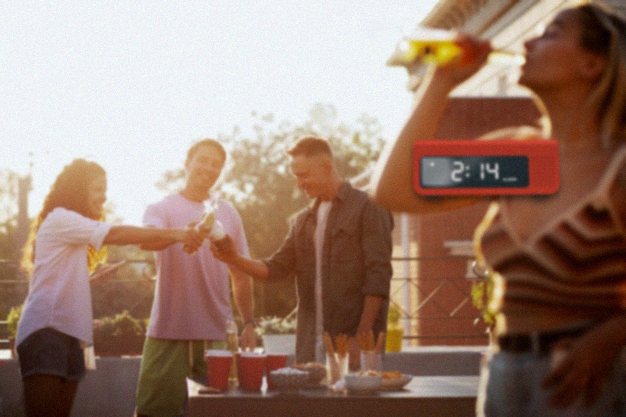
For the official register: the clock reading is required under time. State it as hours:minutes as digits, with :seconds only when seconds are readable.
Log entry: 2:14
